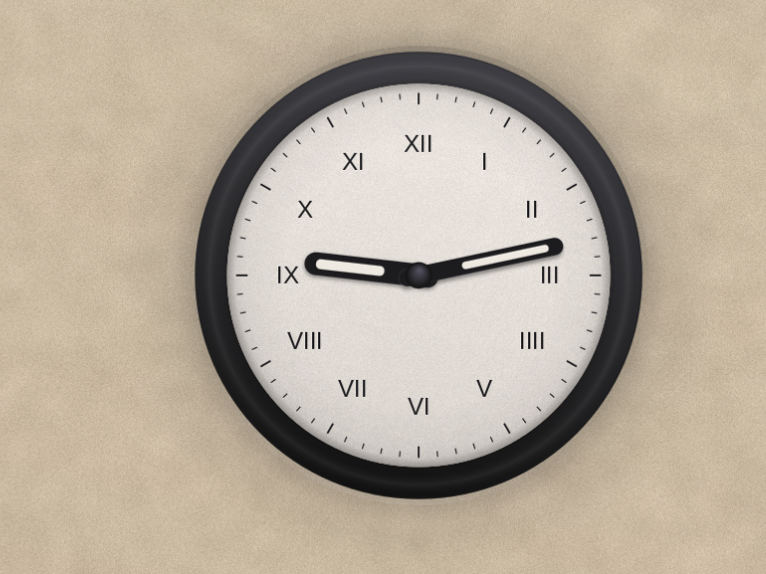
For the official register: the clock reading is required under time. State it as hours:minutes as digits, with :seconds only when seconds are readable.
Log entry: 9:13
